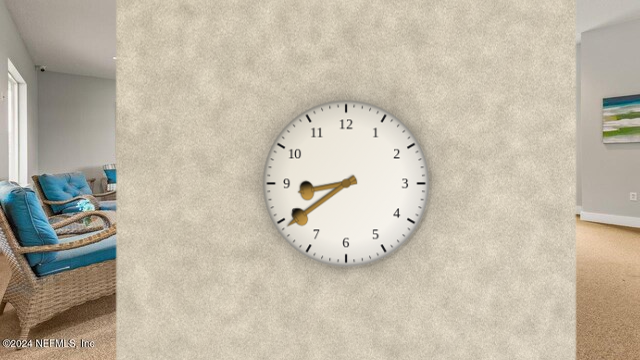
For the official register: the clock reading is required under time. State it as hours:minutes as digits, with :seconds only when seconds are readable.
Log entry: 8:39
